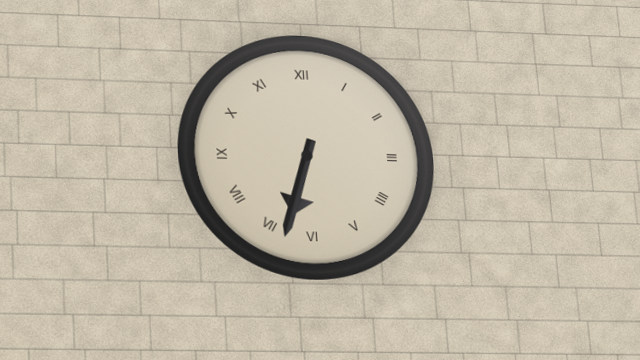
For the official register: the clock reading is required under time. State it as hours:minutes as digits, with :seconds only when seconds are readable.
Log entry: 6:33
